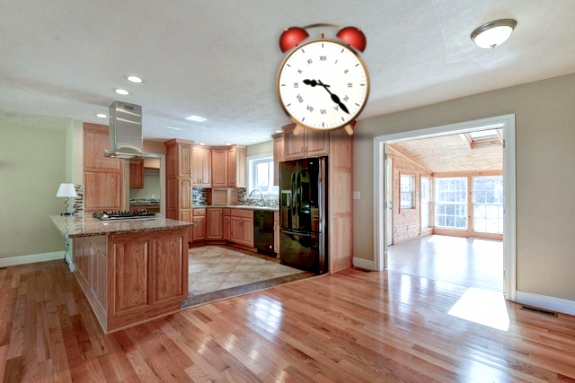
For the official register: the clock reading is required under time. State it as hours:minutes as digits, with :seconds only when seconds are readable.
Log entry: 9:23
